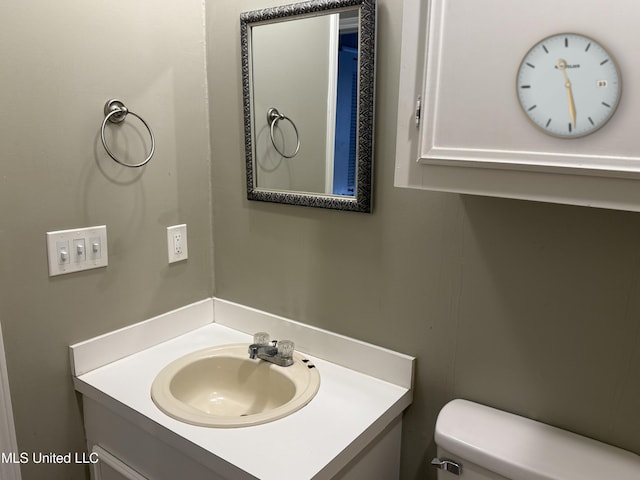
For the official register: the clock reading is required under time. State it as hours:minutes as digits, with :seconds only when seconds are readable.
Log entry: 11:29
